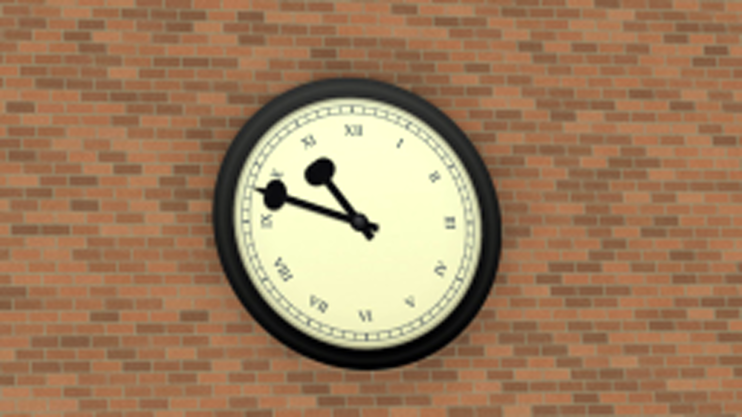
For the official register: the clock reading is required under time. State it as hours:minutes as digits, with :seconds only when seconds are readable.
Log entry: 10:48
